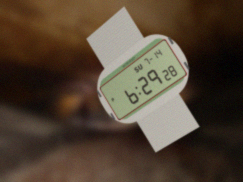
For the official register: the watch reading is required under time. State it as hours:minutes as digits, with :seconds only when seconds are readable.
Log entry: 6:29:28
